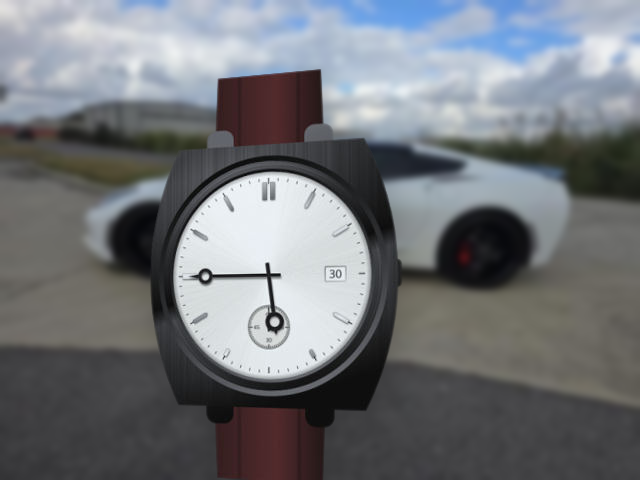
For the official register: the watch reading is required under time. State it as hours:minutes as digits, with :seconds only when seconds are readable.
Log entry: 5:45
